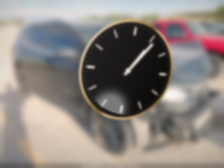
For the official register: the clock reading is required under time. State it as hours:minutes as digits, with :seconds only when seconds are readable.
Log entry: 1:06
